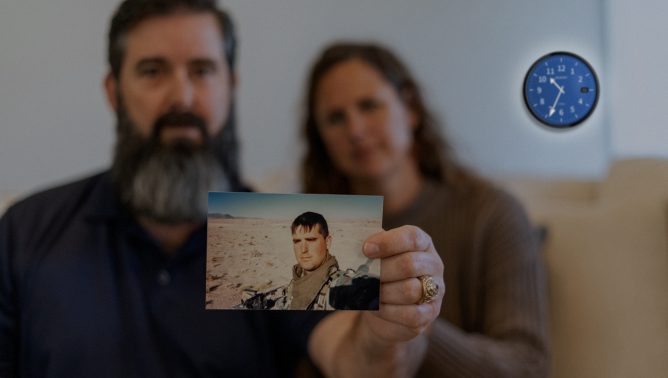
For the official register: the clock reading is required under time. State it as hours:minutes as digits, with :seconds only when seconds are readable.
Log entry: 10:34
